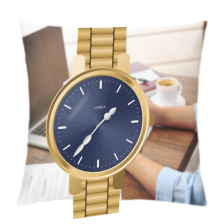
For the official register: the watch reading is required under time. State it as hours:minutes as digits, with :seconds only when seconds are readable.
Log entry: 1:37
